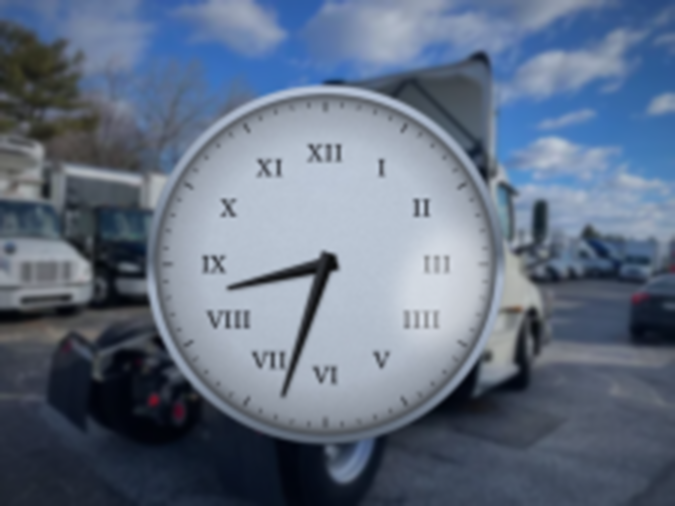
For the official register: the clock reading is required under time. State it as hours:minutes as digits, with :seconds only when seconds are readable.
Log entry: 8:33
